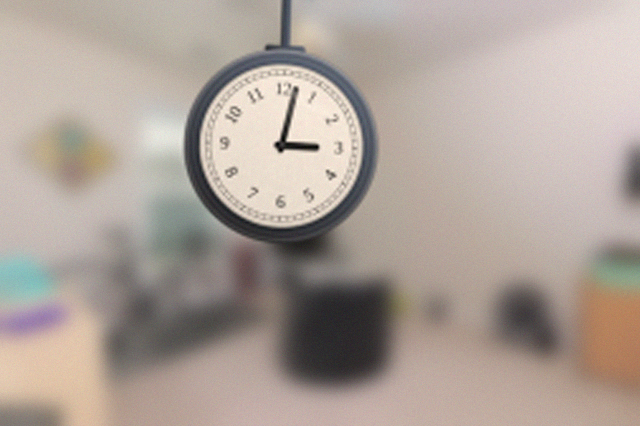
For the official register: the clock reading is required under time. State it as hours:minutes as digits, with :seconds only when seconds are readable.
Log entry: 3:02
